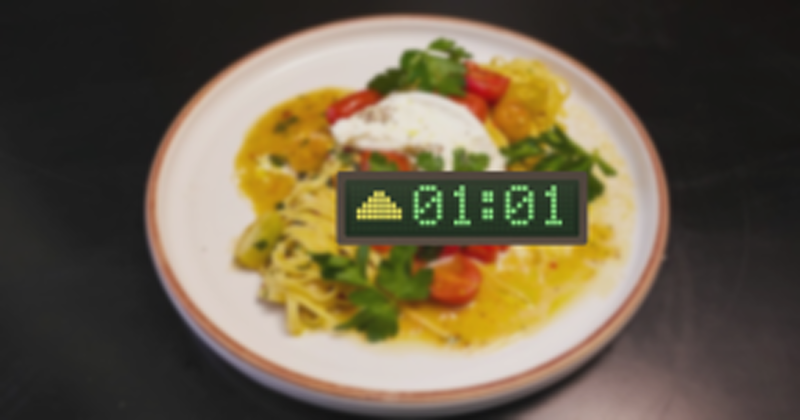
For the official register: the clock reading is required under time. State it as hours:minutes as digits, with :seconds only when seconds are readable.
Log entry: 1:01
